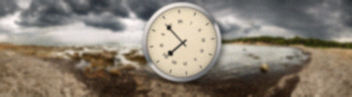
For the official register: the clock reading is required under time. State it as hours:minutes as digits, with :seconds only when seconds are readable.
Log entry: 7:54
